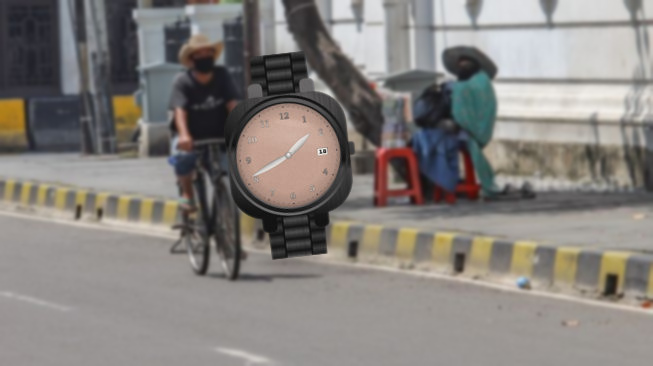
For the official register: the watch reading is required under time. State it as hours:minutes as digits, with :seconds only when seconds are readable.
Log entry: 1:41
